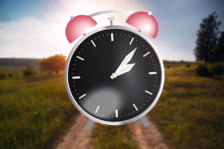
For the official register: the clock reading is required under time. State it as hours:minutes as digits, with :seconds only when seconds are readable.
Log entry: 2:07
